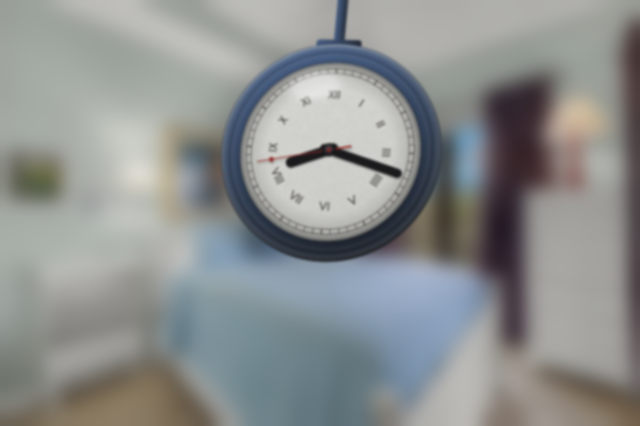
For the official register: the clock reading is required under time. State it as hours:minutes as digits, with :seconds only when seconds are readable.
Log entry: 8:17:43
